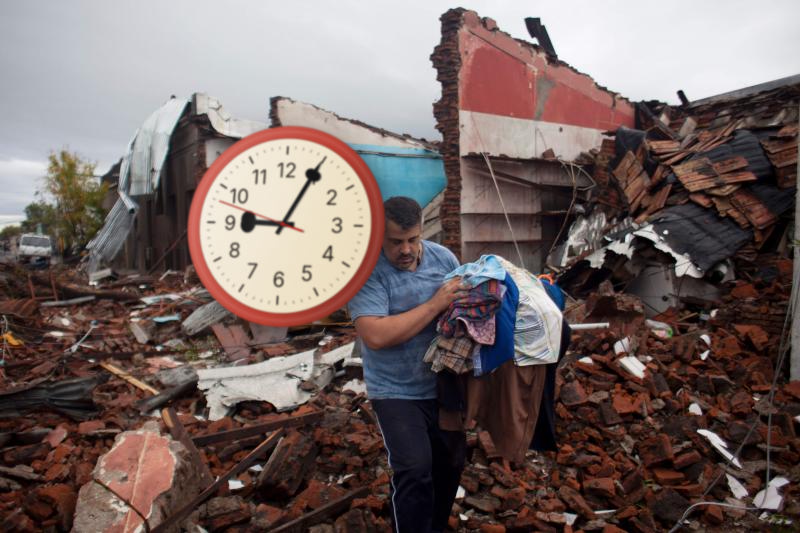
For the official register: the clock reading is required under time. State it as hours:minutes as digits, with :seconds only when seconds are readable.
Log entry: 9:04:48
